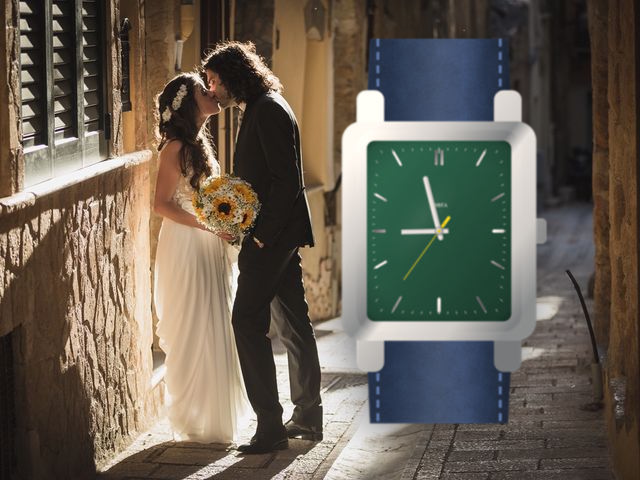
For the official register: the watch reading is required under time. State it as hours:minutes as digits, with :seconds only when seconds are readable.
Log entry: 8:57:36
